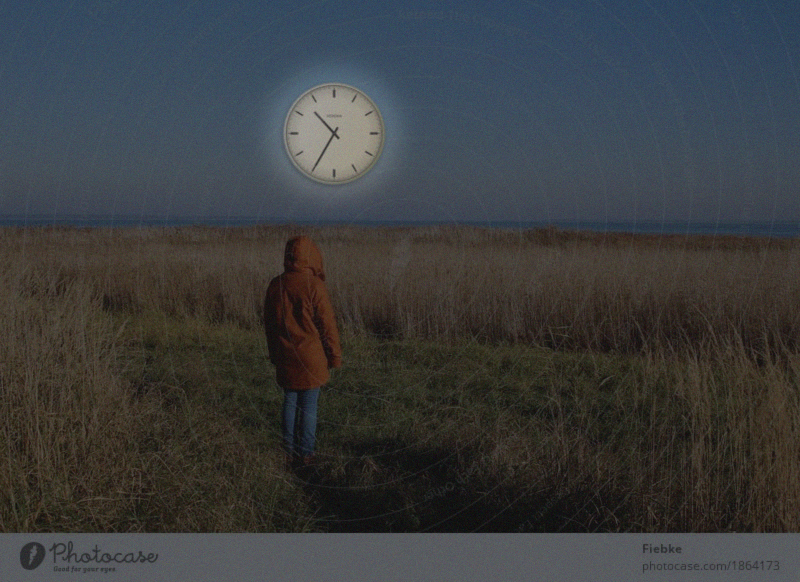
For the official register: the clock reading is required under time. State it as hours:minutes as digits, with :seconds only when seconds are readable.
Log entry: 10:35
